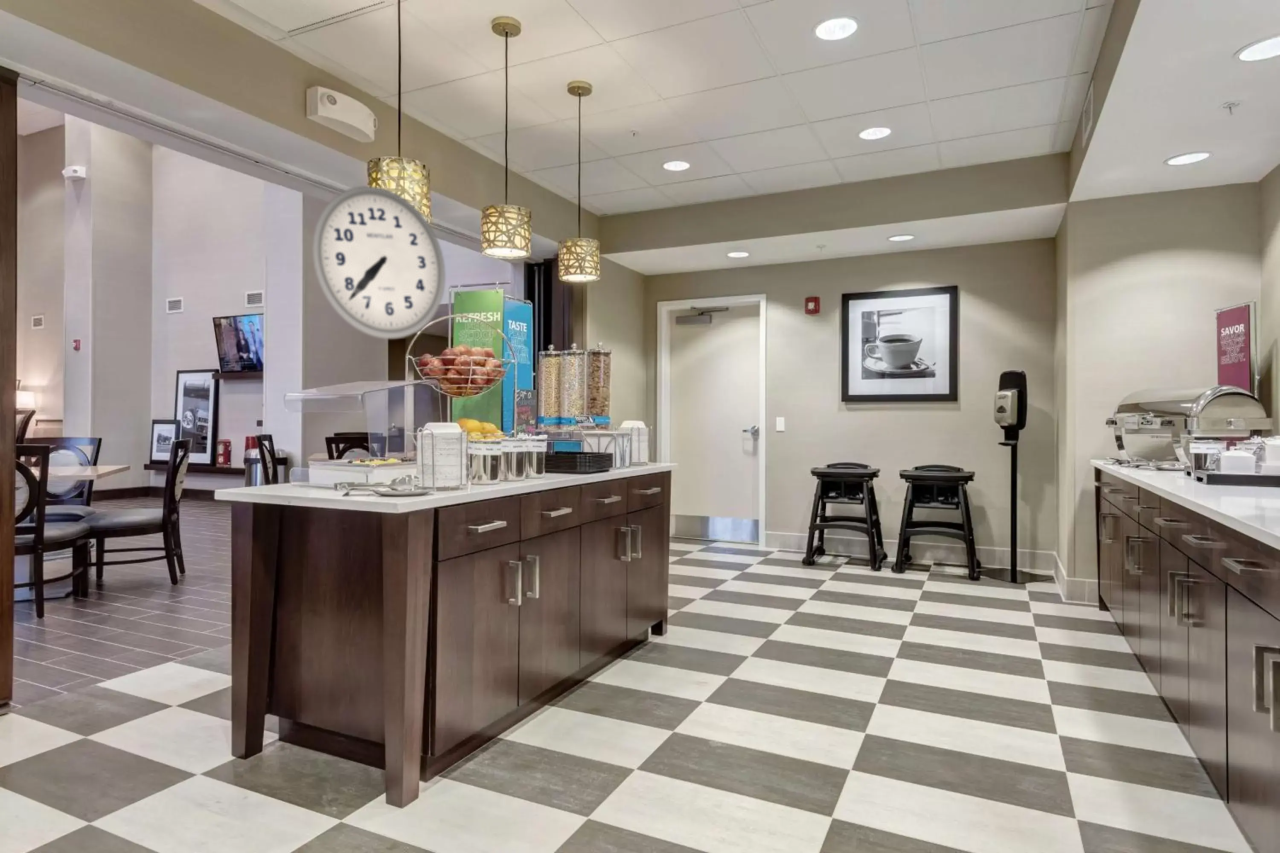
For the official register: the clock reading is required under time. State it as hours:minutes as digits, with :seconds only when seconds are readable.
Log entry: 7:38
